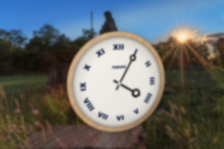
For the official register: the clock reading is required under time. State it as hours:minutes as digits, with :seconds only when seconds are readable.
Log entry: 4:05
